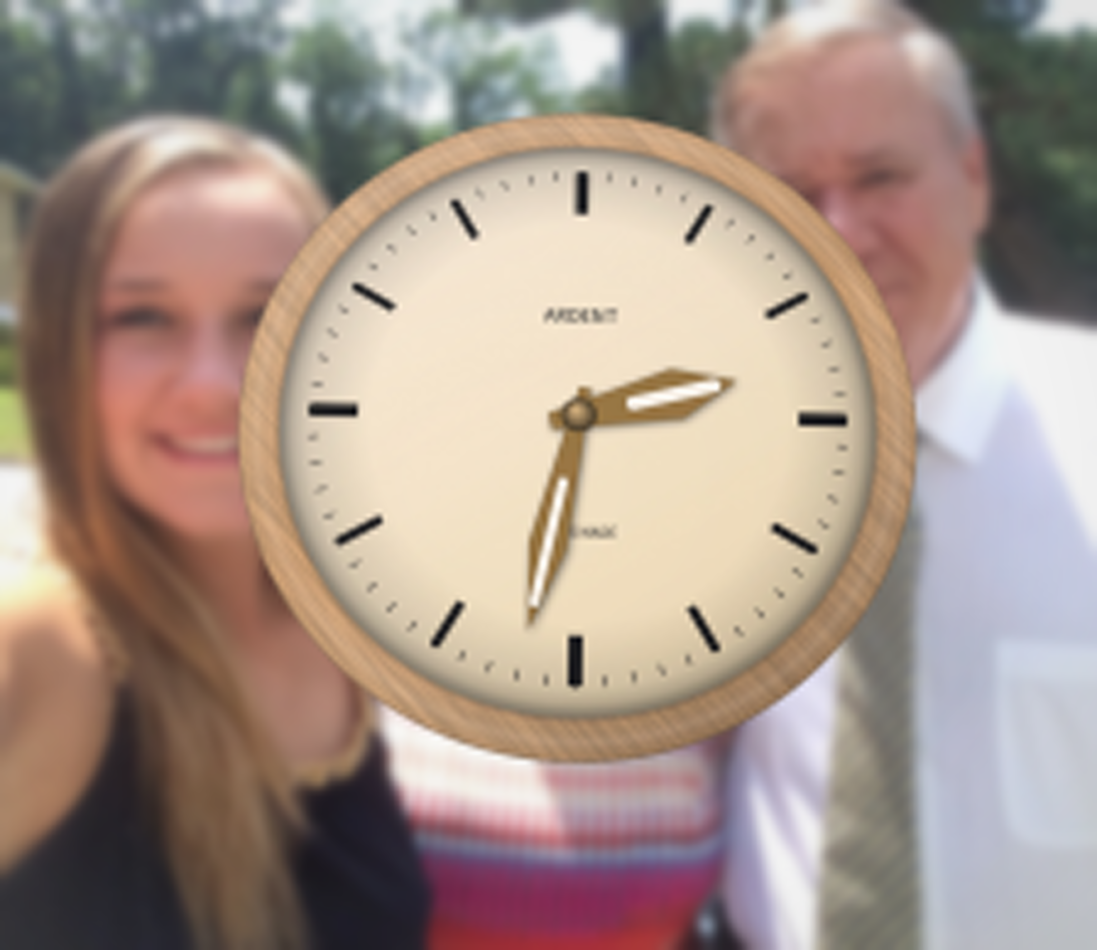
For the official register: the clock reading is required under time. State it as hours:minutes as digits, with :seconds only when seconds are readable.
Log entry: 2:32
